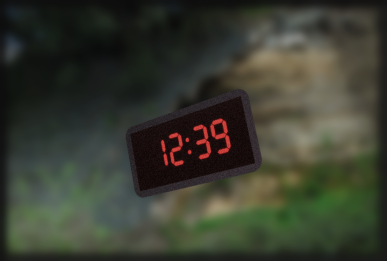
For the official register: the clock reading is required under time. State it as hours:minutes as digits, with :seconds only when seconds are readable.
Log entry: 12:39
